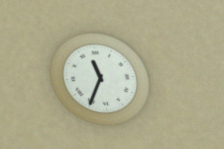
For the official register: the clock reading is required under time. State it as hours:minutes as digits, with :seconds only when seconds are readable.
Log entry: 11:35
